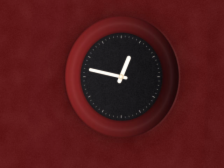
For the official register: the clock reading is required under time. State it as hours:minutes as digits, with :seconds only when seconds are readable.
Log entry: 12:47
